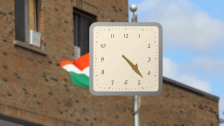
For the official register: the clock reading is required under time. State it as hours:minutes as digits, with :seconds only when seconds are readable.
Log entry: 4:23
